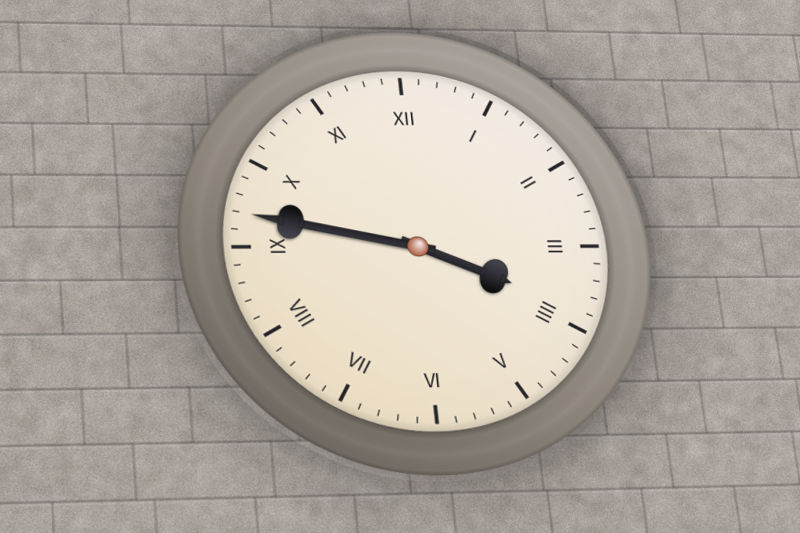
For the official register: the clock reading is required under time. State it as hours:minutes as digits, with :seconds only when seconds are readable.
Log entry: 3:47
